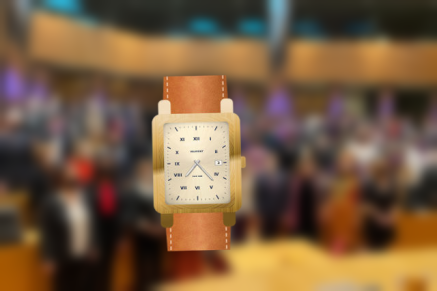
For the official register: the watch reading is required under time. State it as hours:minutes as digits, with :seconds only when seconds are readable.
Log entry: 7:23
